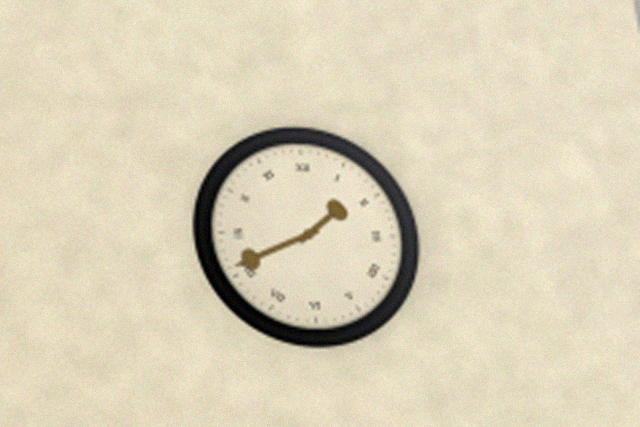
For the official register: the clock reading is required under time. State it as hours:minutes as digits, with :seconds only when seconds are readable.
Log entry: 1:41
